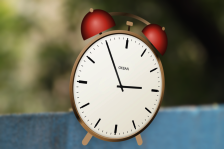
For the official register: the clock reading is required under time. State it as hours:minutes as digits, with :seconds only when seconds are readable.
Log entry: 2:55
